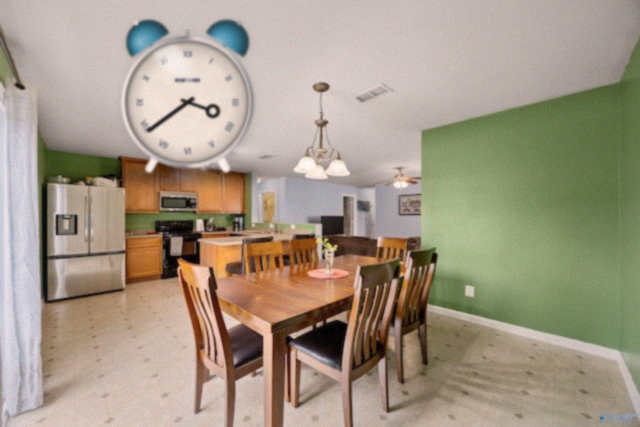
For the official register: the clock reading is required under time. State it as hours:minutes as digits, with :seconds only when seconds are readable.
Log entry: 3:39
